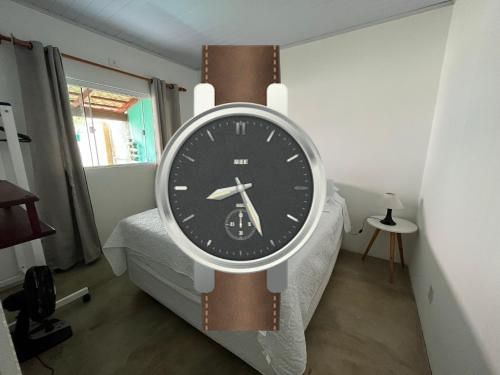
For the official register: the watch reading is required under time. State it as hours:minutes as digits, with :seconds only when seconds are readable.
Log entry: 8:26
